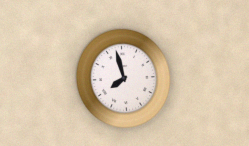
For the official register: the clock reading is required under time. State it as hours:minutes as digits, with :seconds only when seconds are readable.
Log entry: 7:58
